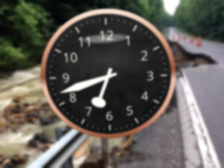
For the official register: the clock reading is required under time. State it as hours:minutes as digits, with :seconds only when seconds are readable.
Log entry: 6:42
